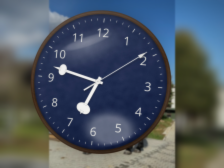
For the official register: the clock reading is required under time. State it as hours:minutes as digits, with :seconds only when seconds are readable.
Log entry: 6:47:09
